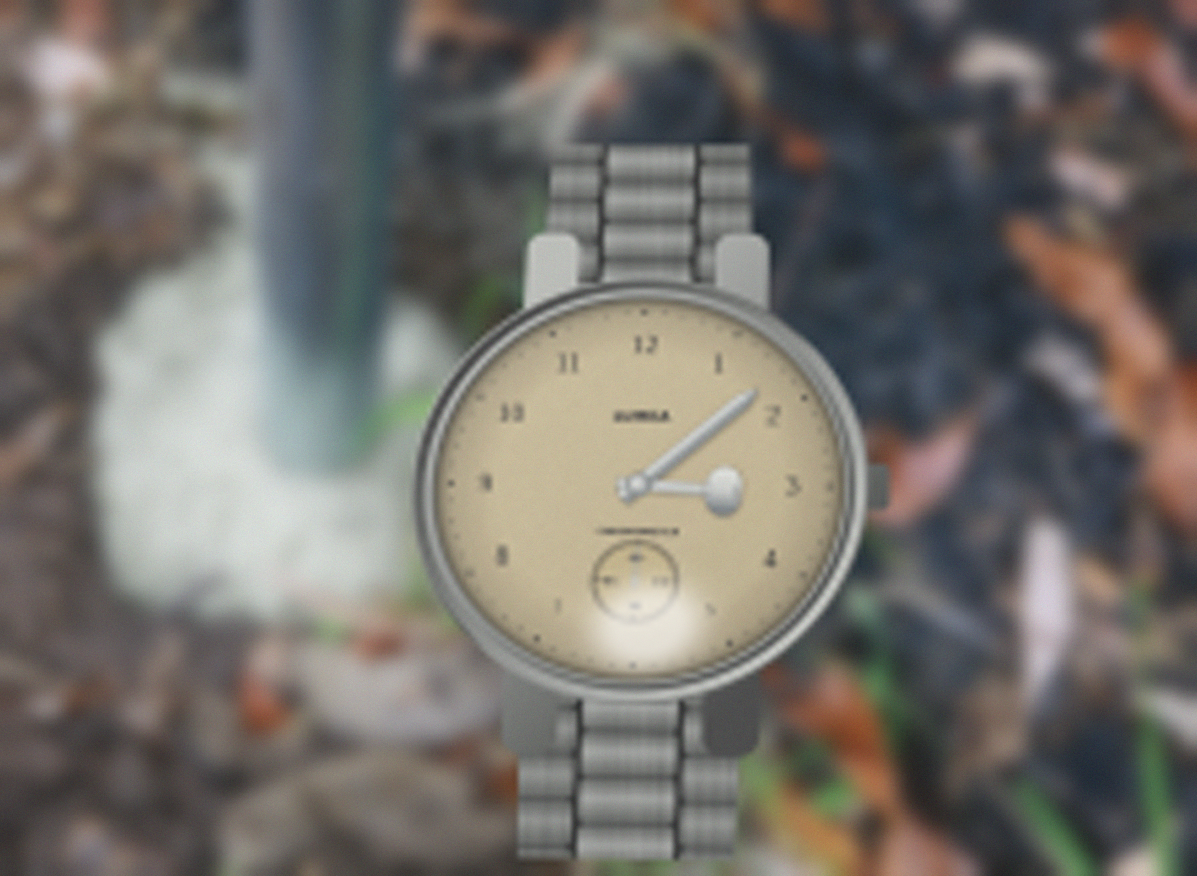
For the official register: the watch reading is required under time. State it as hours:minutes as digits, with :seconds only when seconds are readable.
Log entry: 3:08
